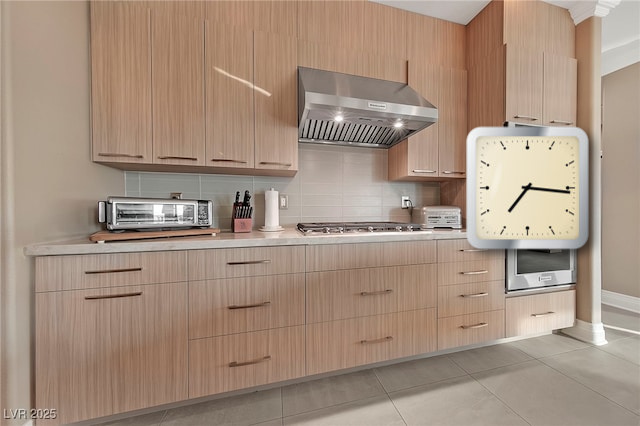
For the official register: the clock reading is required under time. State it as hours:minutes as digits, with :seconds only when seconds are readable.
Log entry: 7:16
